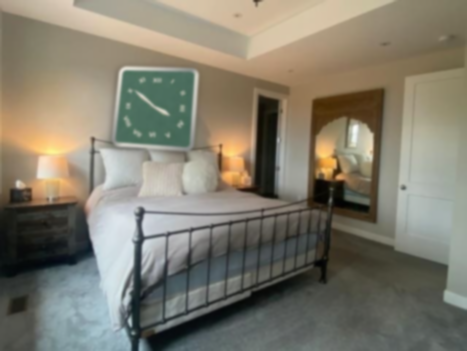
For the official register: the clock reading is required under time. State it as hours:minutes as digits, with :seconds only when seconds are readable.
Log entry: 3:51
